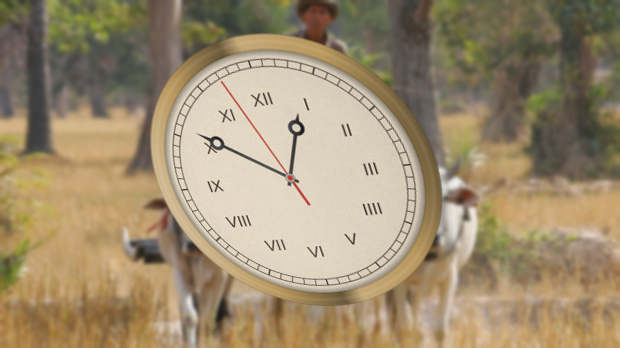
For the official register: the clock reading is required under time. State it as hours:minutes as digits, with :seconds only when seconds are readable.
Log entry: 12:50:57
